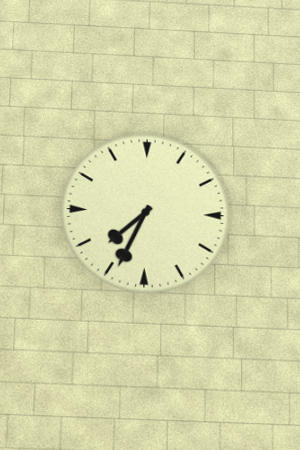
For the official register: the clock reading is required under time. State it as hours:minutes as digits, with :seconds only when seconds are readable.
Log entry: 7:34
